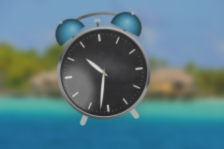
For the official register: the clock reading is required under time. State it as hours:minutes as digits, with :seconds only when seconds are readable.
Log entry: 10:32
